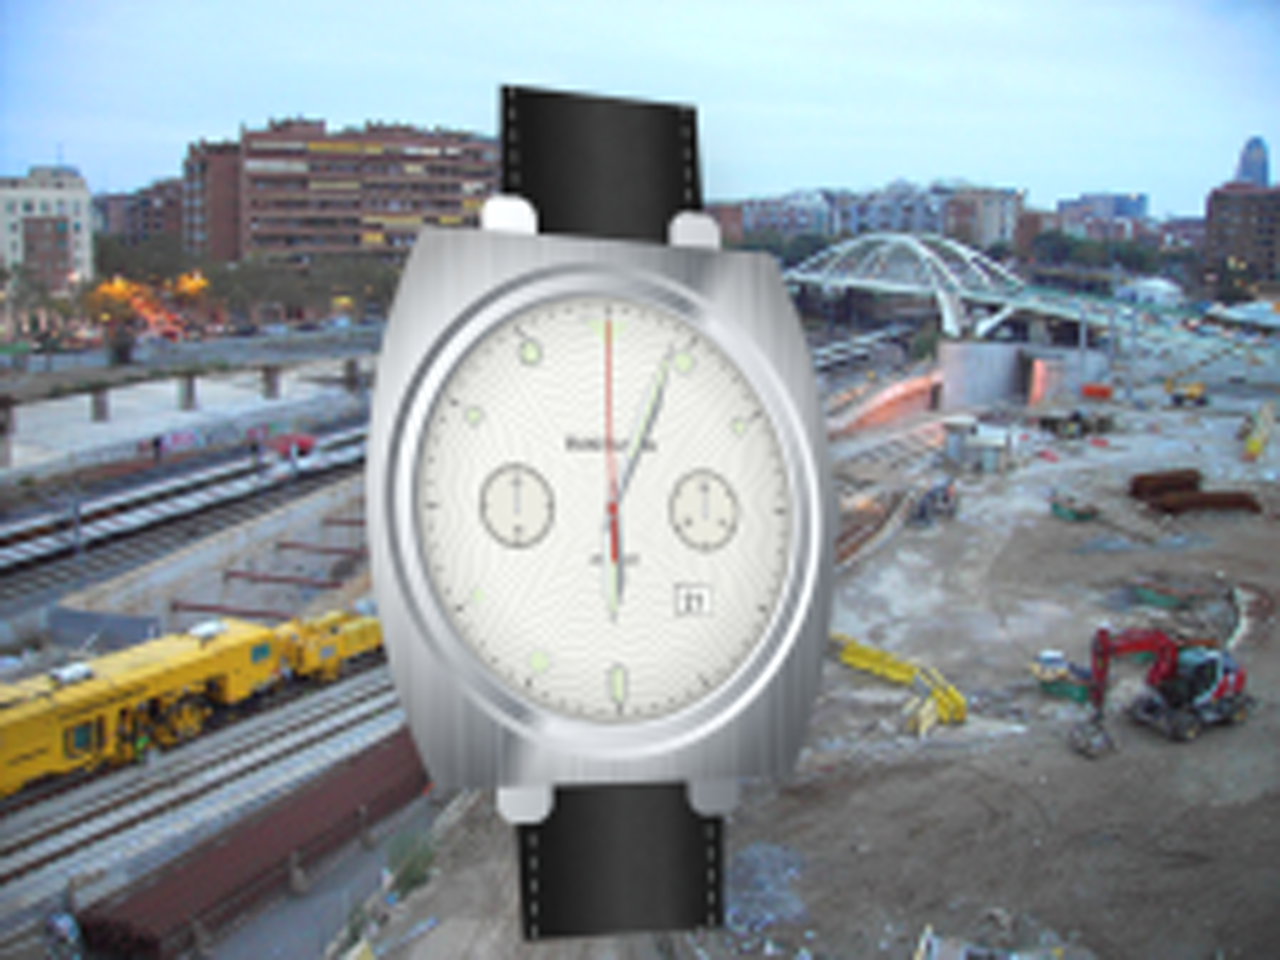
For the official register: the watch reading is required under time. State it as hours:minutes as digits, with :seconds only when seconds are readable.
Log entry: 6:04
